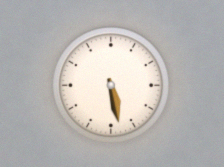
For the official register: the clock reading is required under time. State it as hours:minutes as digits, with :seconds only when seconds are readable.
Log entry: 5:28
